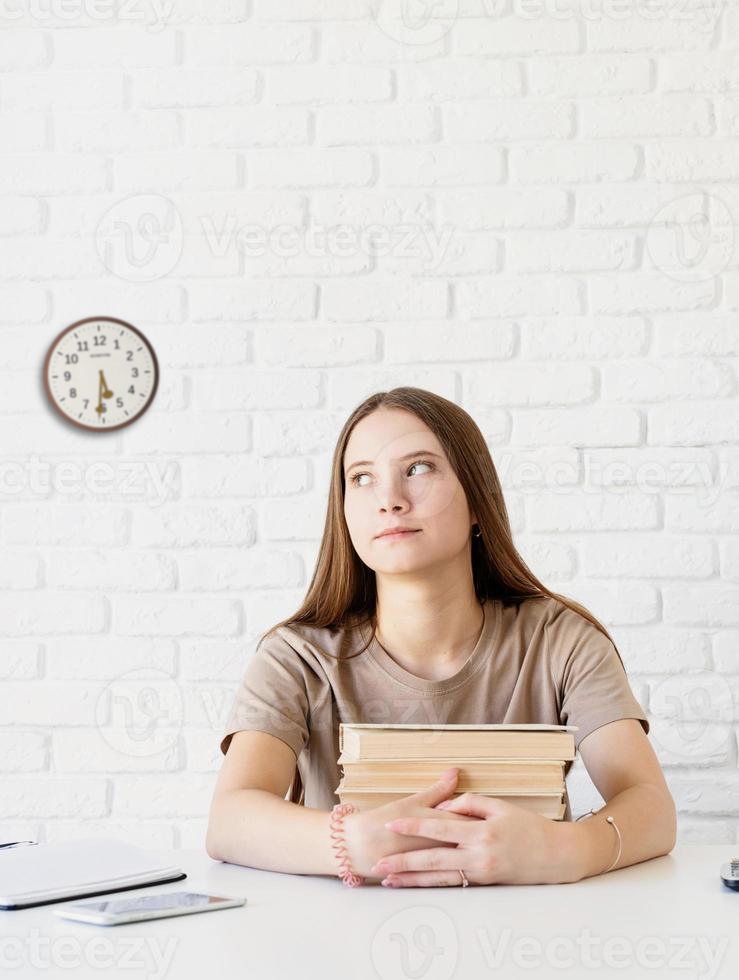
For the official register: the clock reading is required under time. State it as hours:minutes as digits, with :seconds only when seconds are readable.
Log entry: 5:31
